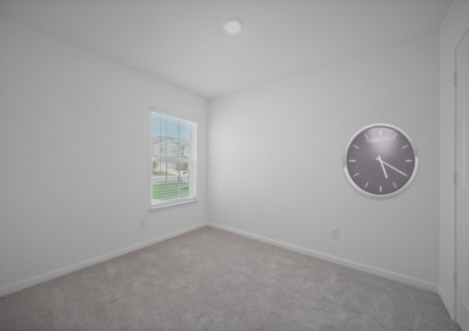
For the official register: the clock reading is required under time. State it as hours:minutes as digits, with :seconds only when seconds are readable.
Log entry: 5:20
